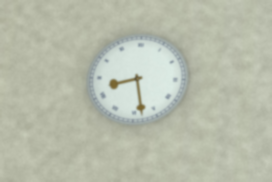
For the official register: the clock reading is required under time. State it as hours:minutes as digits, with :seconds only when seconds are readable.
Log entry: 8:28
